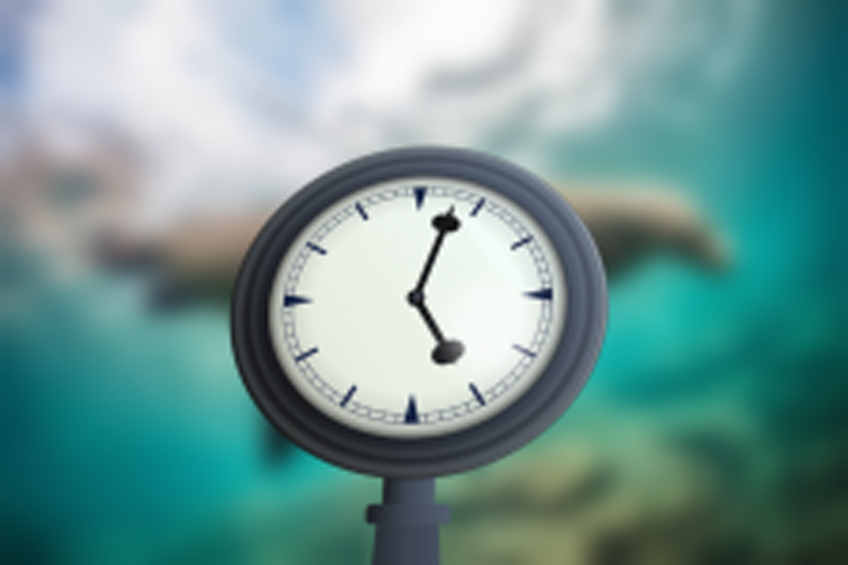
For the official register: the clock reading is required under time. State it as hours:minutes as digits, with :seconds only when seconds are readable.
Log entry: 5:03
